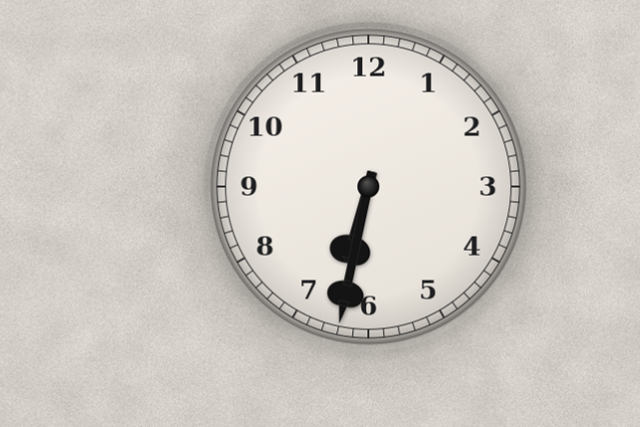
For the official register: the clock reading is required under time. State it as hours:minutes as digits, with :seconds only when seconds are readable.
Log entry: 6:32
